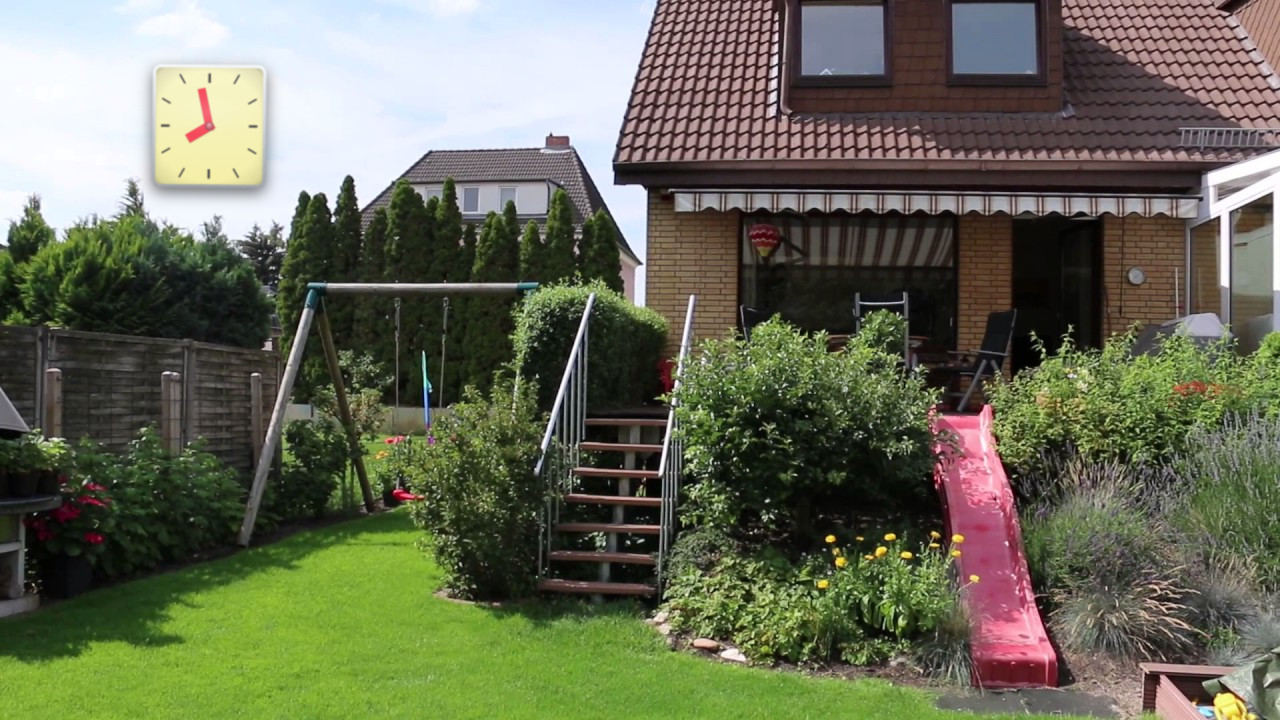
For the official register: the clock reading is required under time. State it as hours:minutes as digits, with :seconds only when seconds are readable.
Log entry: 7:58
